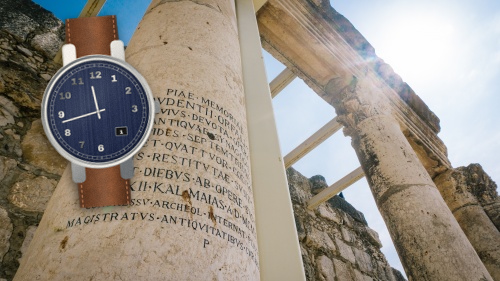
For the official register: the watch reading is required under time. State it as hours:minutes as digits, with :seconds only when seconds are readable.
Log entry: 11:43
